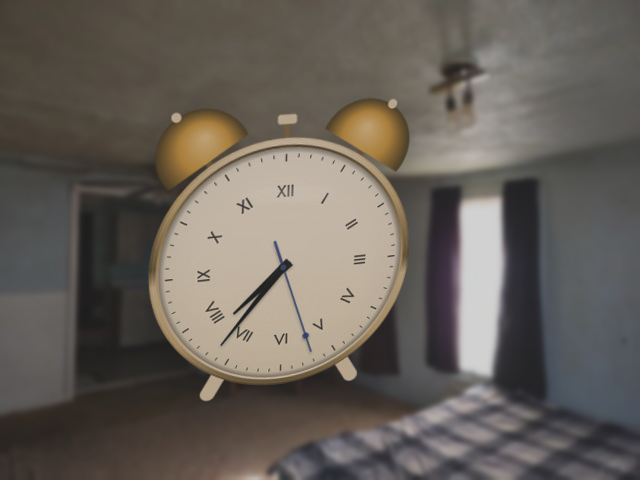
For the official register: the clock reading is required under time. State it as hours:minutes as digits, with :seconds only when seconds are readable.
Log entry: 7:36:27
